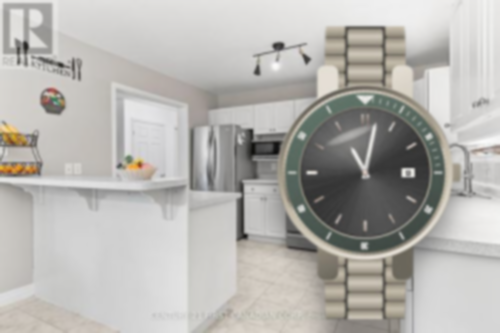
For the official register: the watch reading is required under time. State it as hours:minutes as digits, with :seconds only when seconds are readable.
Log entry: 11:02
